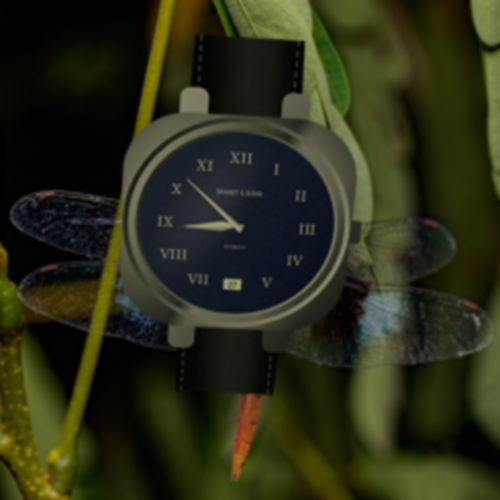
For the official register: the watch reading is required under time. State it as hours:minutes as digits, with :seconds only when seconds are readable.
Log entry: 8:52
